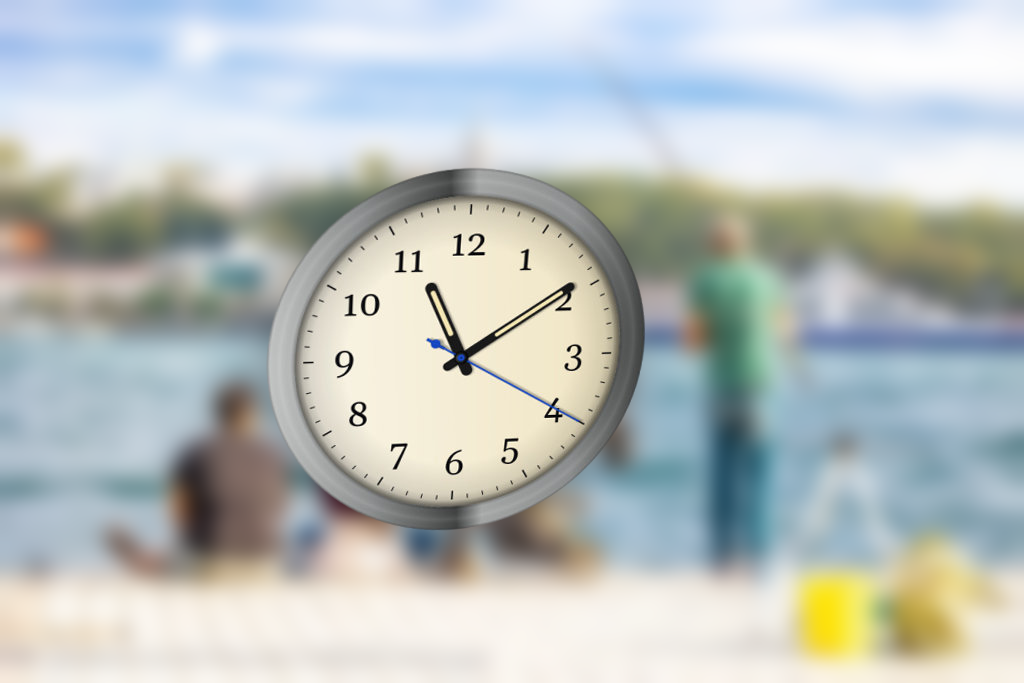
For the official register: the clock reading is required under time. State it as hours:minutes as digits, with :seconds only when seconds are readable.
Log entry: 11:09:20
